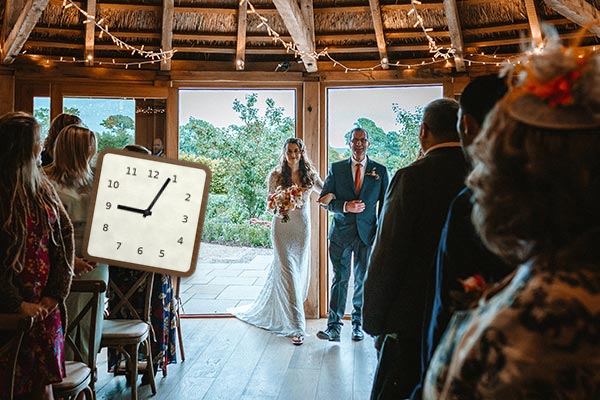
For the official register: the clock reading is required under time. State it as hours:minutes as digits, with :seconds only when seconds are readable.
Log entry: 9:04
